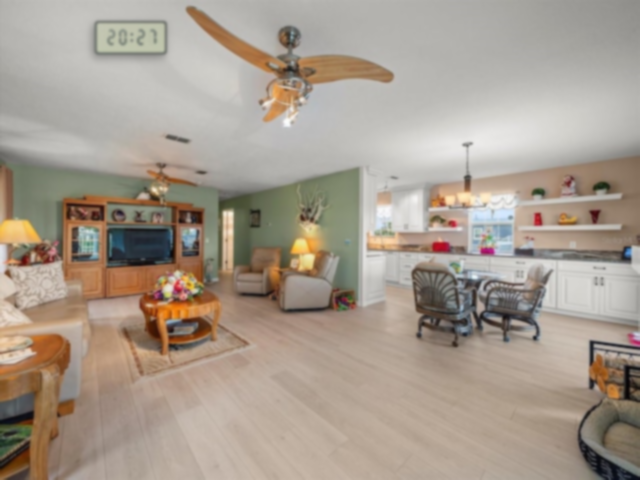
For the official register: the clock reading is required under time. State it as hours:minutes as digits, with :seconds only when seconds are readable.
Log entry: 20:27
